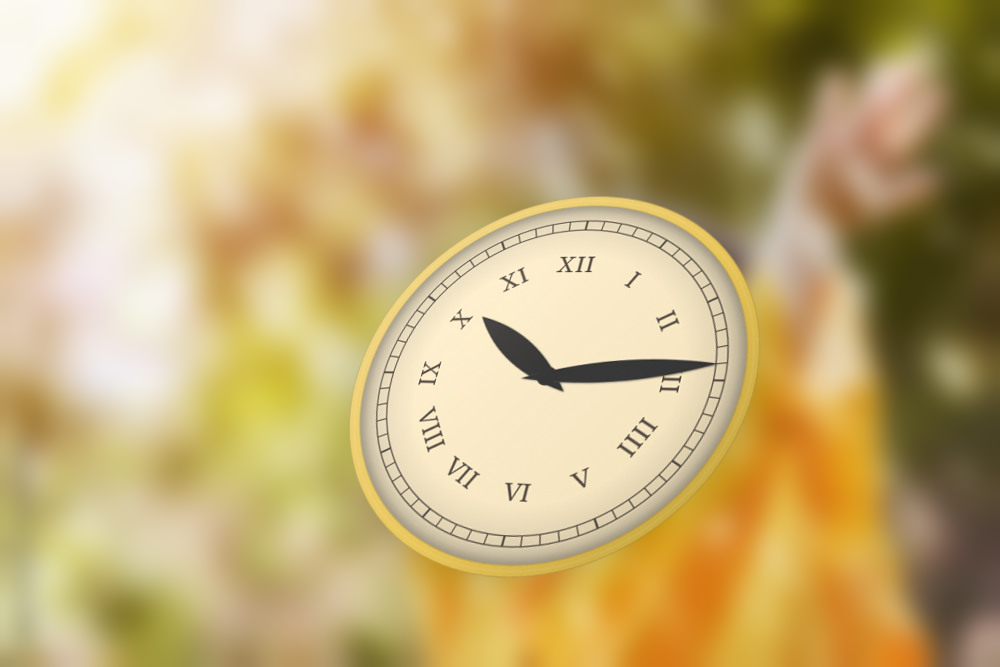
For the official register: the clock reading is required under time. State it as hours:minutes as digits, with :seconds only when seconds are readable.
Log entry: 10:14
